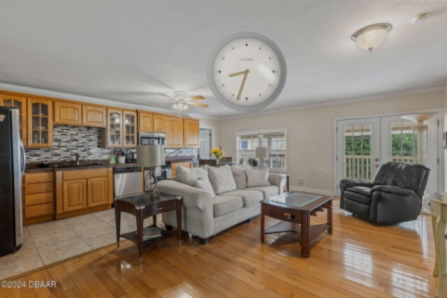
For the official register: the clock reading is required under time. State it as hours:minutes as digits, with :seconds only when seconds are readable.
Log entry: 8:33
